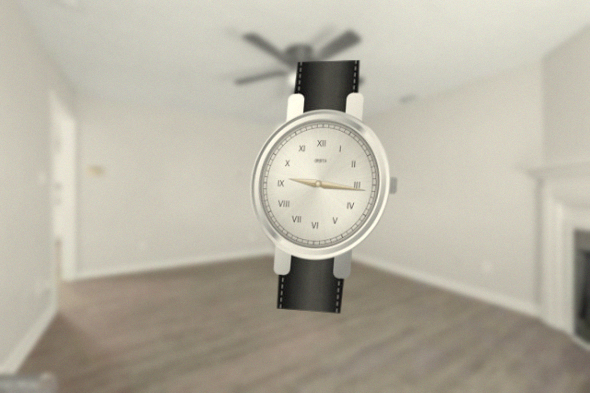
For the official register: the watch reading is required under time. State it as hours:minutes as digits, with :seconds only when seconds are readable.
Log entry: 9:16
